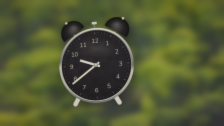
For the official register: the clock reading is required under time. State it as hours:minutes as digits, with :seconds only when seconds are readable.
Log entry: 9:39
